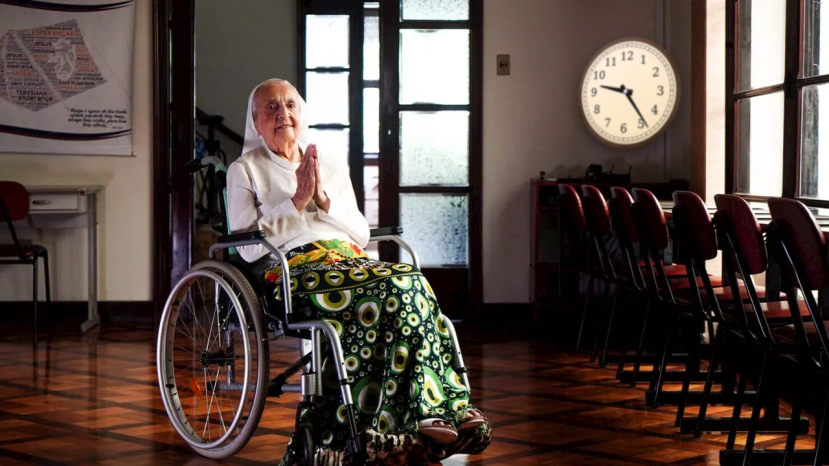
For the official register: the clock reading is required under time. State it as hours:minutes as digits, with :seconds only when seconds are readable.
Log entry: 9:24
